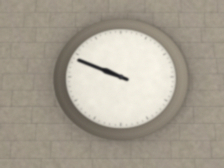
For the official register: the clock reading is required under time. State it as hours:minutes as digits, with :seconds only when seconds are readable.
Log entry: 9:49
